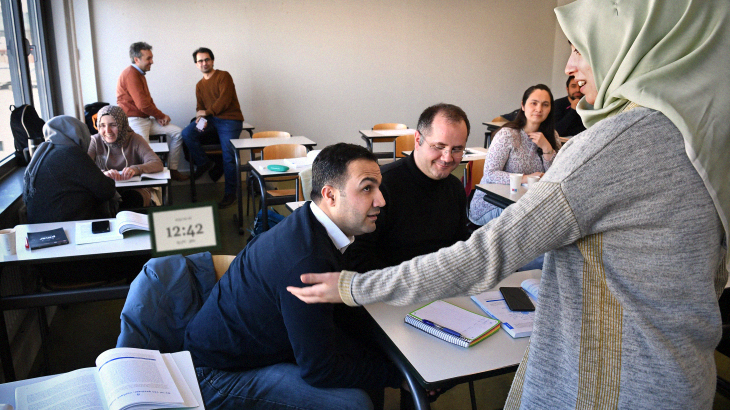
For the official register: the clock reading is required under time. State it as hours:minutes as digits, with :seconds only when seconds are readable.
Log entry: 12:42
